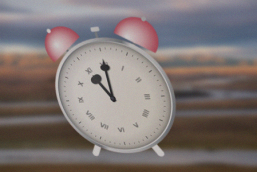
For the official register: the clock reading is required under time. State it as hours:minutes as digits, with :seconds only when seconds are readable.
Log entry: 11:00
